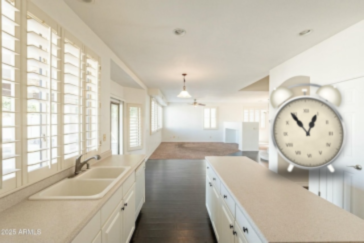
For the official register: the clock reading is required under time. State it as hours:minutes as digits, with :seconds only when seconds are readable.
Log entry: 12:54
